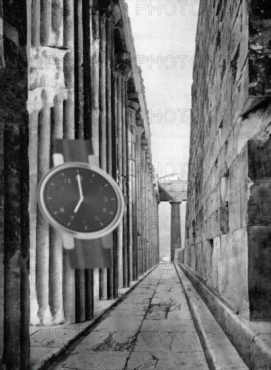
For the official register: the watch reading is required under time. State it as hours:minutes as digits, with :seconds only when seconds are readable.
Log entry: 7:00
